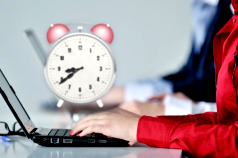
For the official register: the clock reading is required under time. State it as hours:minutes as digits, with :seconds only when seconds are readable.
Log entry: 8:39
